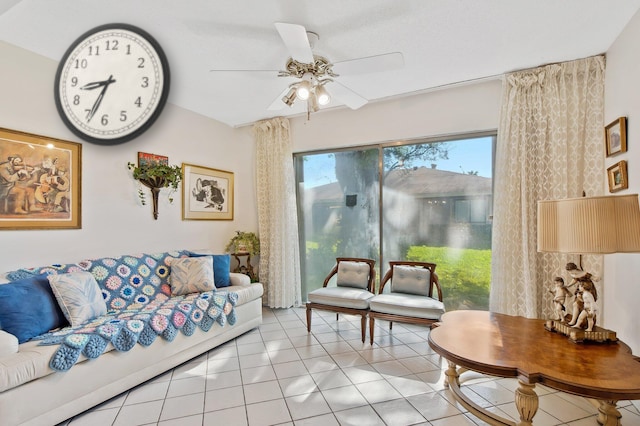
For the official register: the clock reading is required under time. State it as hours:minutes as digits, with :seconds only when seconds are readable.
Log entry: 8:34
